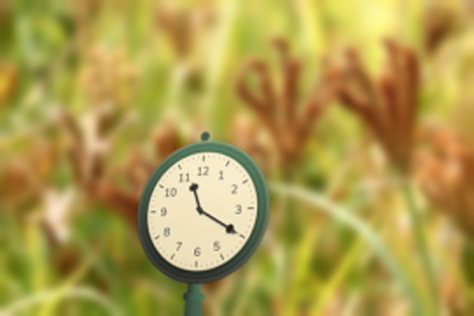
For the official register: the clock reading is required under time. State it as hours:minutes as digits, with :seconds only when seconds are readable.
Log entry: 11:20
